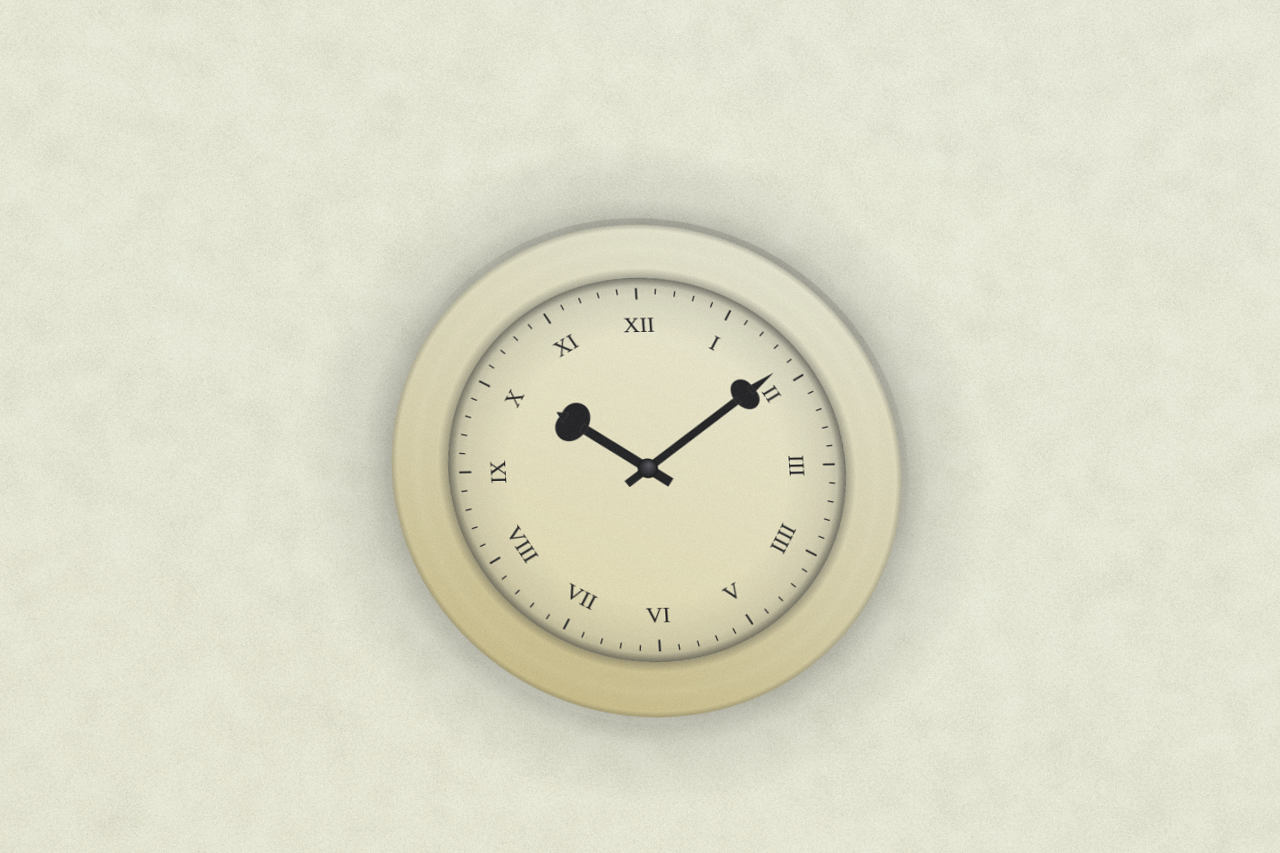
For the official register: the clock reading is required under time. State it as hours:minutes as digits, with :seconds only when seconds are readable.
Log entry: 10:09
